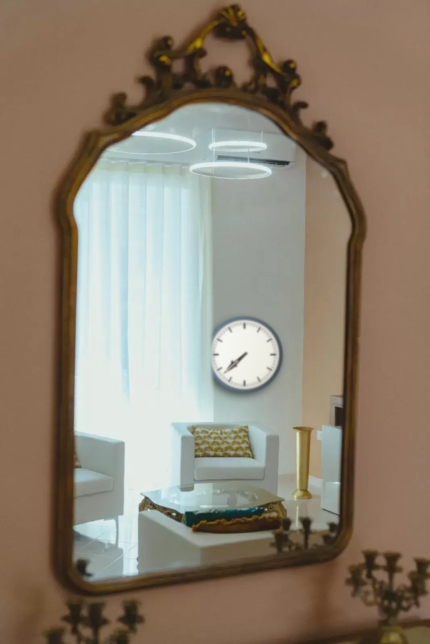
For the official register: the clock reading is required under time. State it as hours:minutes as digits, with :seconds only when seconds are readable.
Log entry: 7:38
